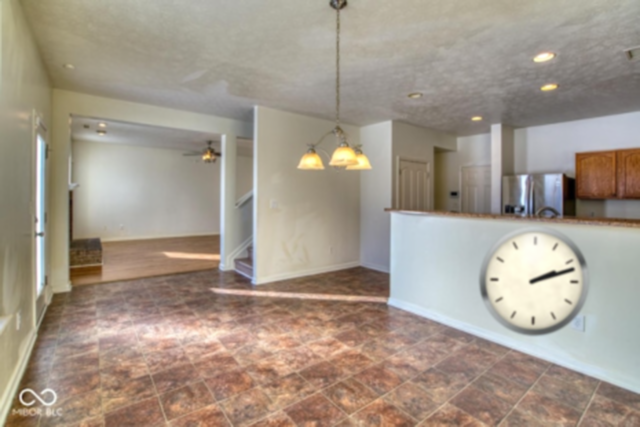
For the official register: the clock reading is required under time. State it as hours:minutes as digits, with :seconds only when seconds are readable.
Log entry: 2:12
